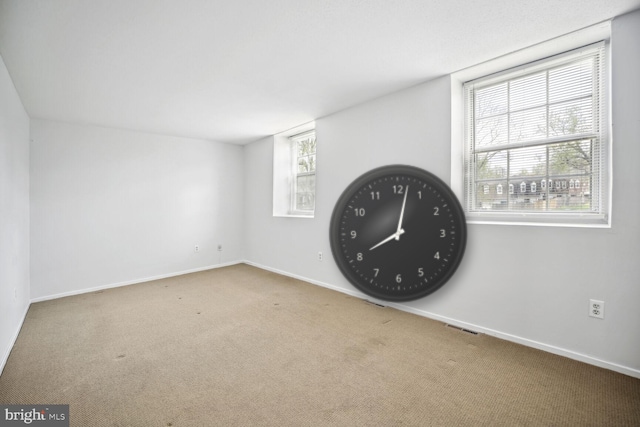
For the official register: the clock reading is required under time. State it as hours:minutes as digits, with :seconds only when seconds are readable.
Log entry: 8:02
